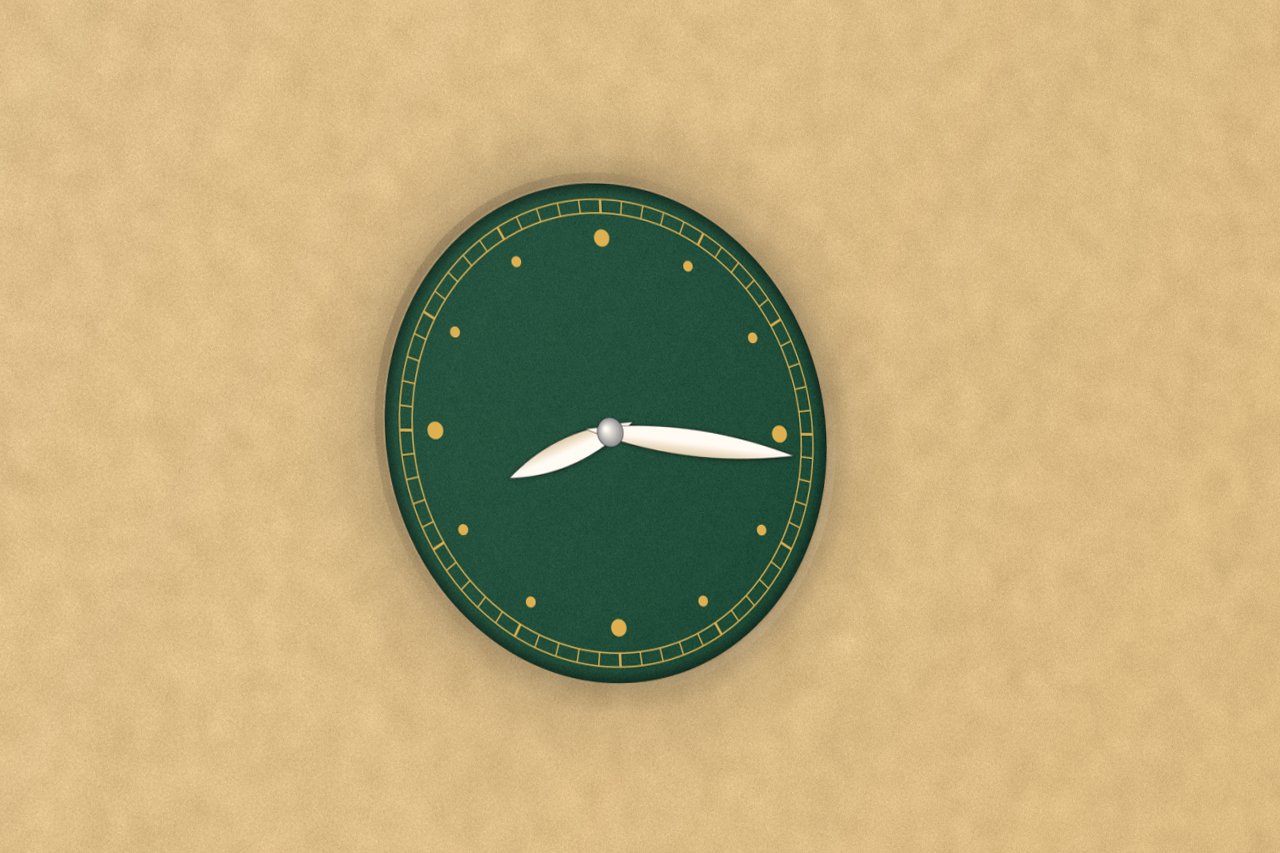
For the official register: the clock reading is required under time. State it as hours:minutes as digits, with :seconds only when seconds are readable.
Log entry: 8:16
